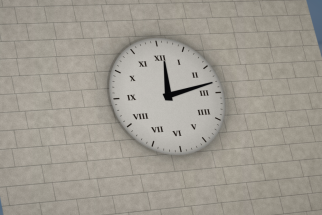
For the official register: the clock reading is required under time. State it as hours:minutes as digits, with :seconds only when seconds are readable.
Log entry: 12:13
